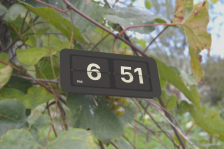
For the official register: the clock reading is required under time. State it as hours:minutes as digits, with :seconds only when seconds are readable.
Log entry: 6:51
